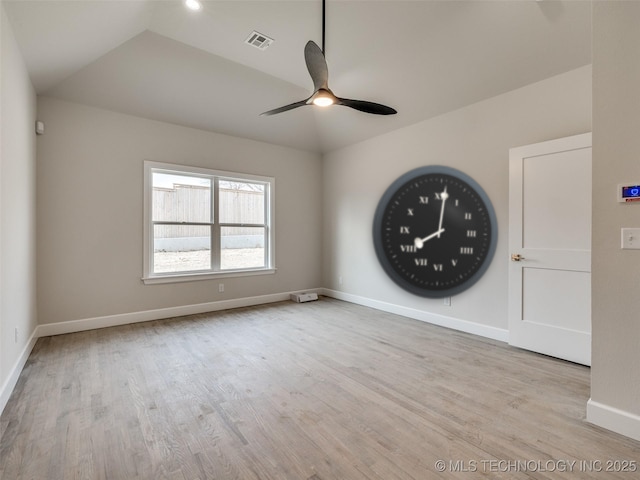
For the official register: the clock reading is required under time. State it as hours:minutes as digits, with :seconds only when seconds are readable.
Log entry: 8:01
